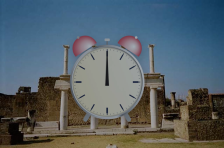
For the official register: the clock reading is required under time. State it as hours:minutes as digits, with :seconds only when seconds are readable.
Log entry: 12:00
